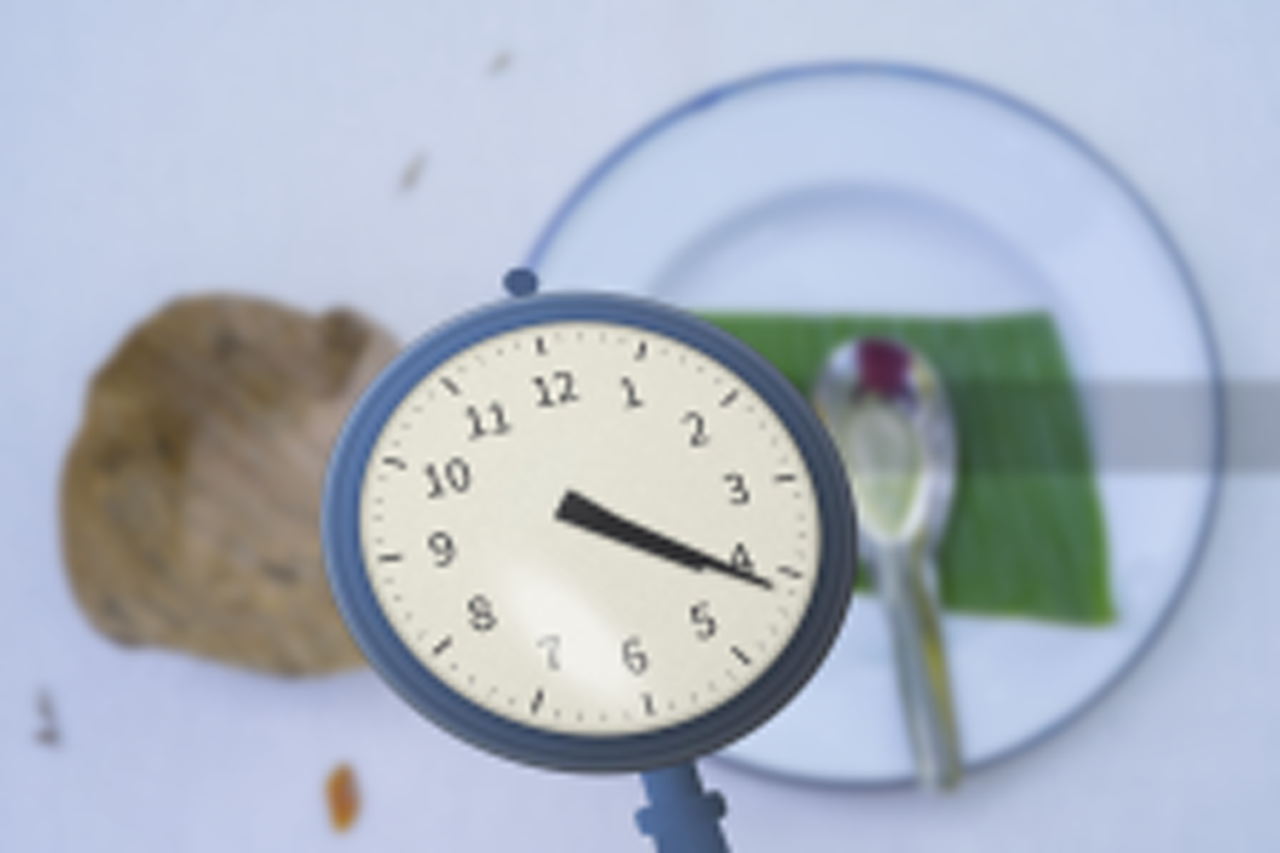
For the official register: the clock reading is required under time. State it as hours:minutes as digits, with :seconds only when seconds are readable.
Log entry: 4:21
